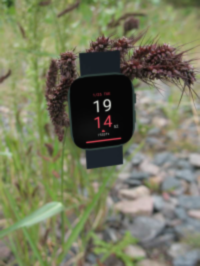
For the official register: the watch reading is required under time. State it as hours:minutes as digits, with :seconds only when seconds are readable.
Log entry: 19:14
